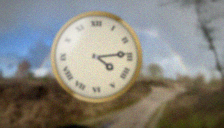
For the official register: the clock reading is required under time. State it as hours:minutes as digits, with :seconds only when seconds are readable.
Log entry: 4:14
